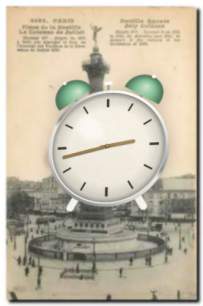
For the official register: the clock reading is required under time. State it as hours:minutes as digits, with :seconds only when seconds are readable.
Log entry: 2:43
